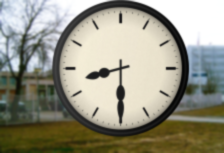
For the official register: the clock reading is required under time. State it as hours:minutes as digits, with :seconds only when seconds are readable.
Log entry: 8:30
